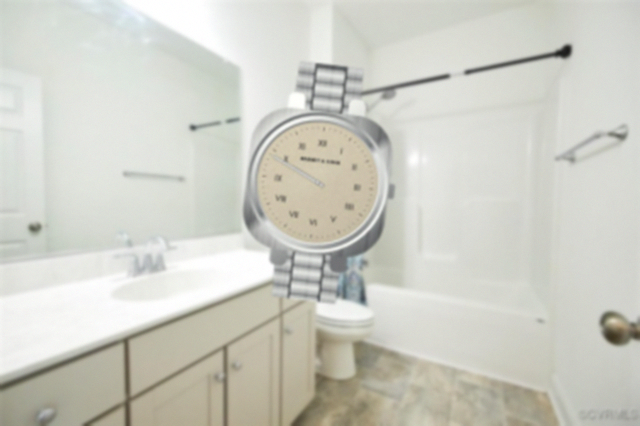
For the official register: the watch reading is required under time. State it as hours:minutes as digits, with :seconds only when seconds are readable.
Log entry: 9:49
